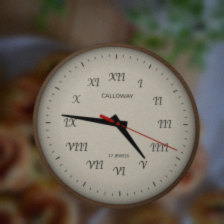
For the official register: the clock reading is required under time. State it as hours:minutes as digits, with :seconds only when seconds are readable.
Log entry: 4:46:19
